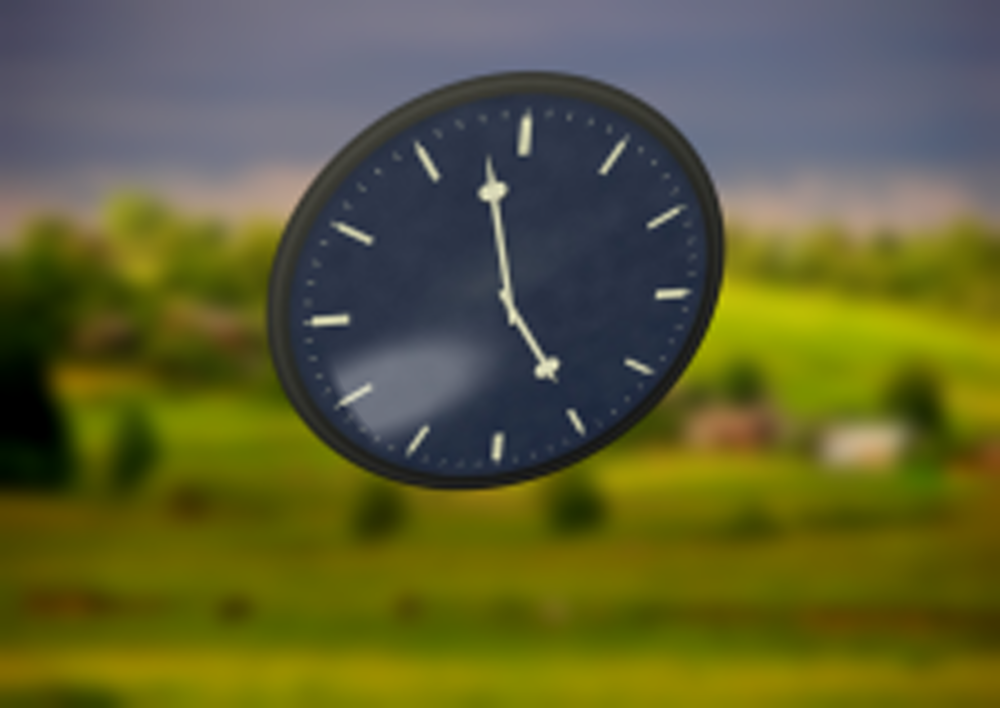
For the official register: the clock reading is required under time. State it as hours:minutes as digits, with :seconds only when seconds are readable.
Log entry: 4:58
